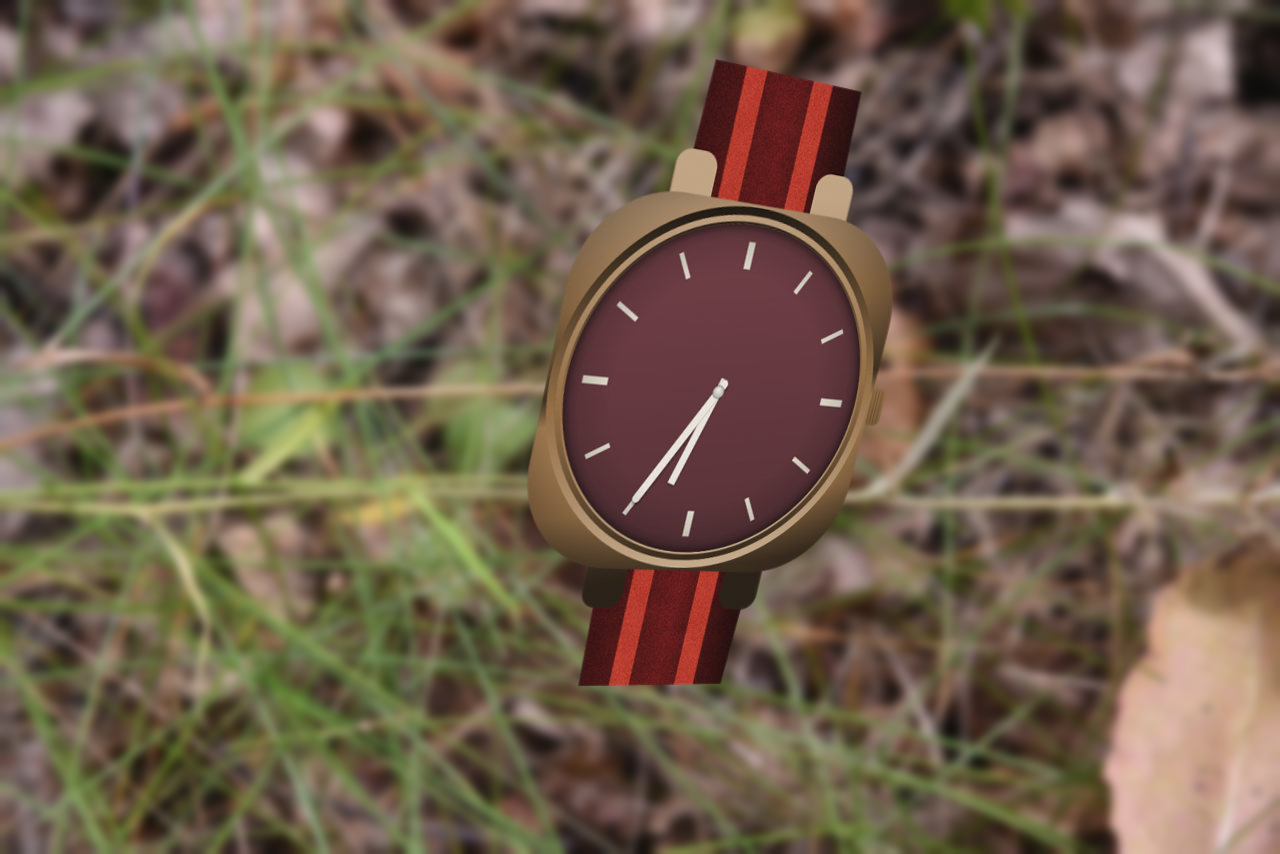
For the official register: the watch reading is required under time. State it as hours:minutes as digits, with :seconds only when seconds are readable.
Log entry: 6:35
